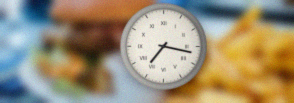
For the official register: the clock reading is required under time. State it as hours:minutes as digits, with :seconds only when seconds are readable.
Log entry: 7:17
